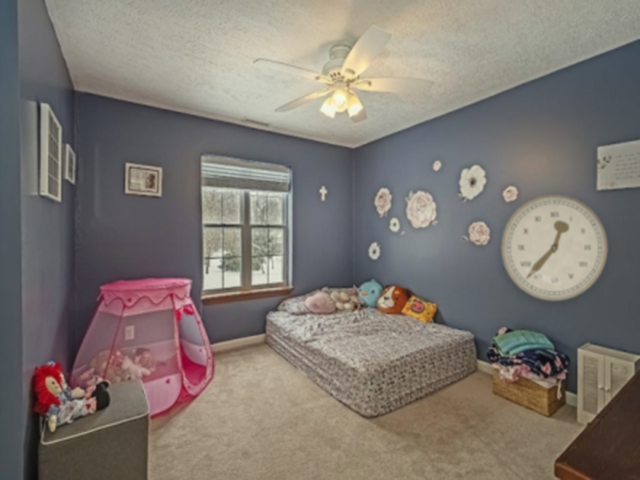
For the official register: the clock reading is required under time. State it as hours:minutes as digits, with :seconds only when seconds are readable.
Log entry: 12:37
